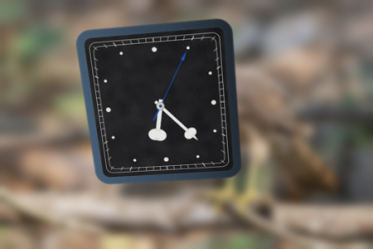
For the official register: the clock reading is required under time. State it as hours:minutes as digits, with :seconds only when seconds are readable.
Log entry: 6:23:05
